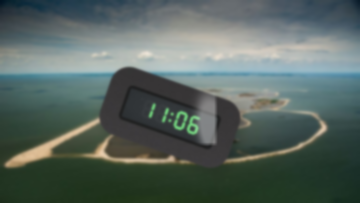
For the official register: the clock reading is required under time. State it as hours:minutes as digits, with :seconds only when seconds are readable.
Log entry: 11:06
